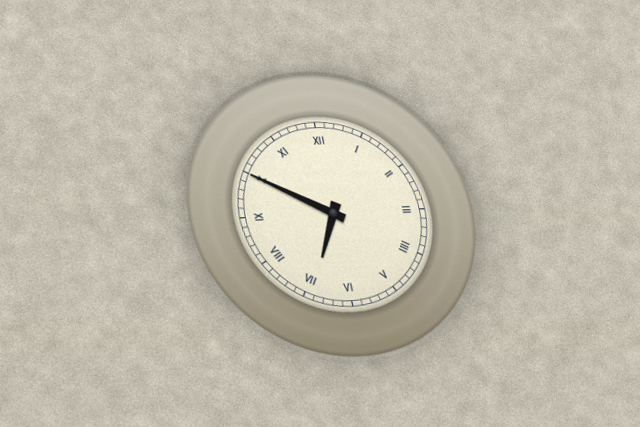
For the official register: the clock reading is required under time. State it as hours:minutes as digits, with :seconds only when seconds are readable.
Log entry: 6:50
